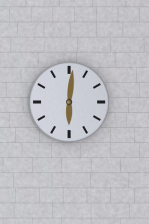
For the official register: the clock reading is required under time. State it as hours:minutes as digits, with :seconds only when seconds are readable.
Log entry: 6:01
